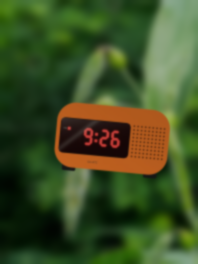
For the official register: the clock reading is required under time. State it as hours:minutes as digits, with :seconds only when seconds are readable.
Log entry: 9:26
